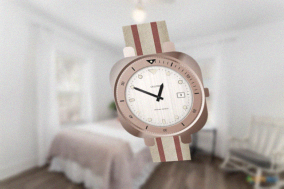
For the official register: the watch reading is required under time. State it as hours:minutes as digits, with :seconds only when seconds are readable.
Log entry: 12:50
